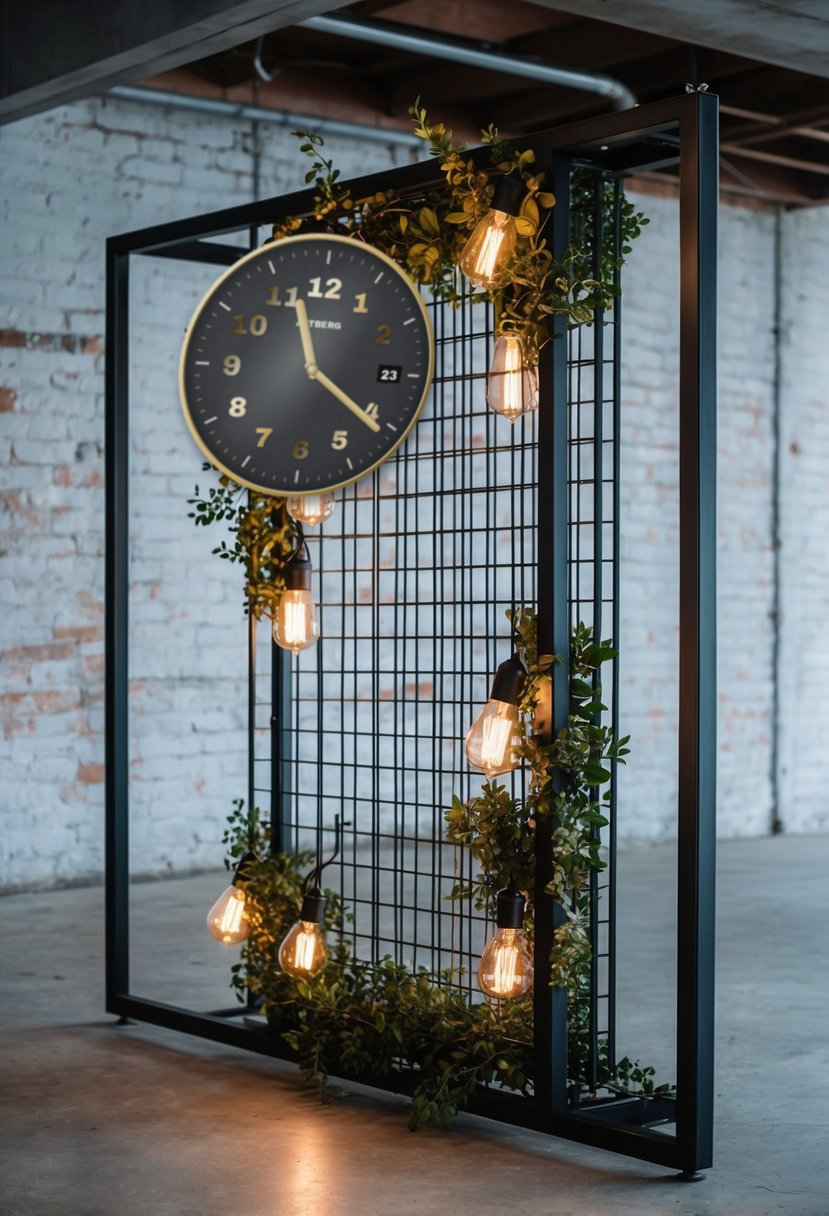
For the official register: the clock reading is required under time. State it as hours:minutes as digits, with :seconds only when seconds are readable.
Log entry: 11:21
